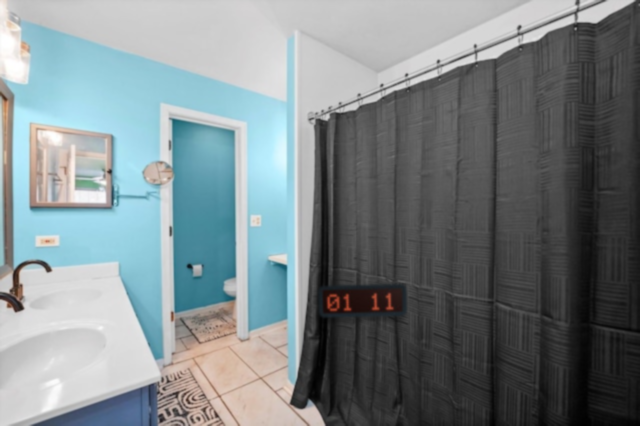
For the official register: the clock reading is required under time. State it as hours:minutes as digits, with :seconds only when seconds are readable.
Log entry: 1:11
